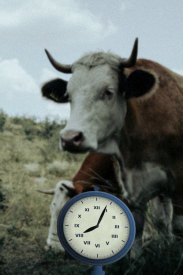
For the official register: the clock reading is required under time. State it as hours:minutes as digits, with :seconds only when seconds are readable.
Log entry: 8:04
